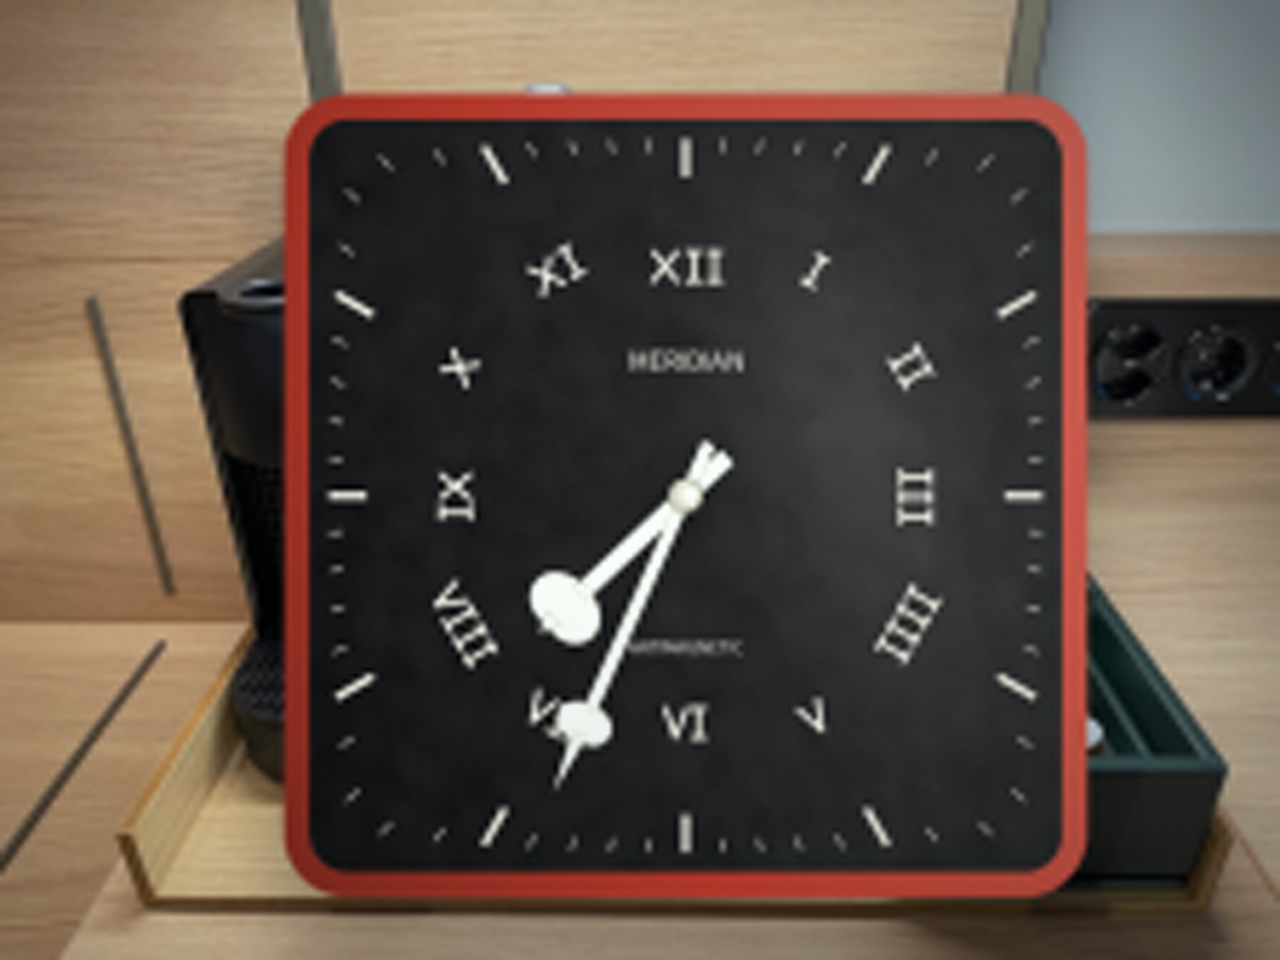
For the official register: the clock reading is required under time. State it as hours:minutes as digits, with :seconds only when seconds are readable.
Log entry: 7:34
